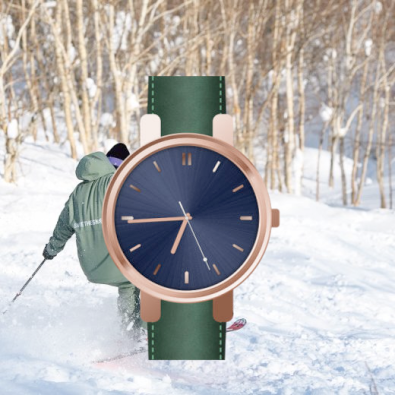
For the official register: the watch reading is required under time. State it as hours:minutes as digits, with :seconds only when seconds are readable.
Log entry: 6:44:26
